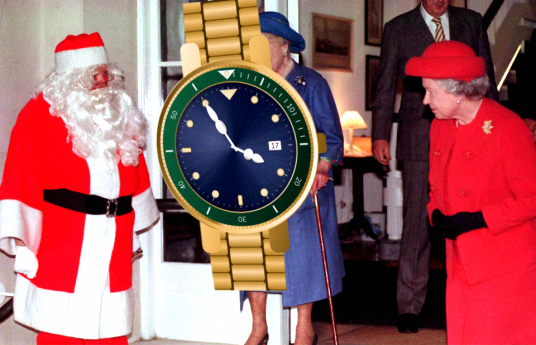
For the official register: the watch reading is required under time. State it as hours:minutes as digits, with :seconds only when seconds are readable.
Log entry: 3:55
